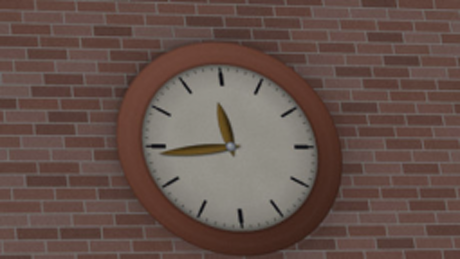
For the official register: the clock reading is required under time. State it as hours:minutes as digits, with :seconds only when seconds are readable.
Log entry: 11:44
